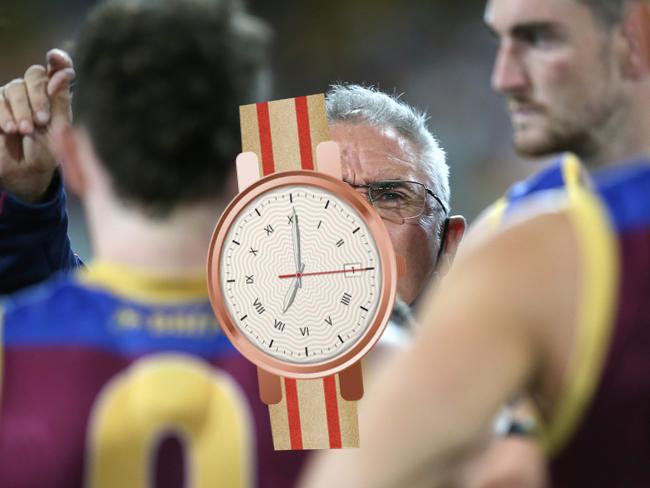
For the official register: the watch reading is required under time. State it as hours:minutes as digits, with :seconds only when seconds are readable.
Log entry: 7:00:15
